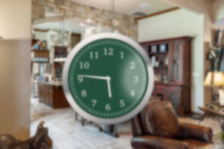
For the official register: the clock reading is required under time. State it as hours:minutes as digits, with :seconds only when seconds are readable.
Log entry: 5:46
